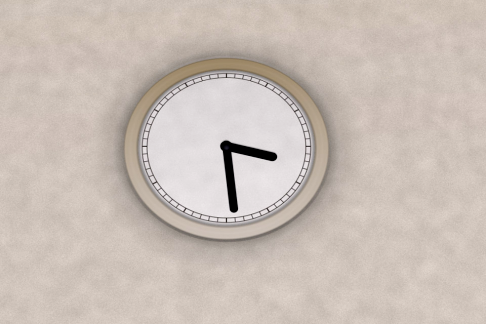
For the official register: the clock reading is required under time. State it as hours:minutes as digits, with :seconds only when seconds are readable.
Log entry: 3:29
